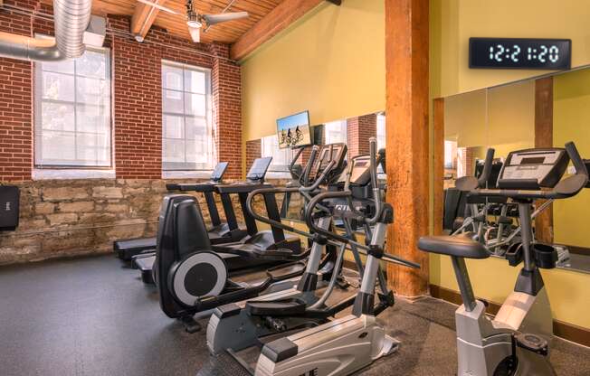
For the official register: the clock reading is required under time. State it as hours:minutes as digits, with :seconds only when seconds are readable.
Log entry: 12:21:20
